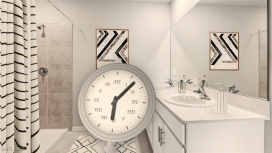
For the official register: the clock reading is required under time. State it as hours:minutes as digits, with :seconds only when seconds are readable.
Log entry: 6:07
